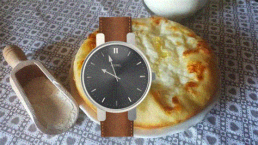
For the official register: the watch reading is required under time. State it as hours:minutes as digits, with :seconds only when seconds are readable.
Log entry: 9:57
